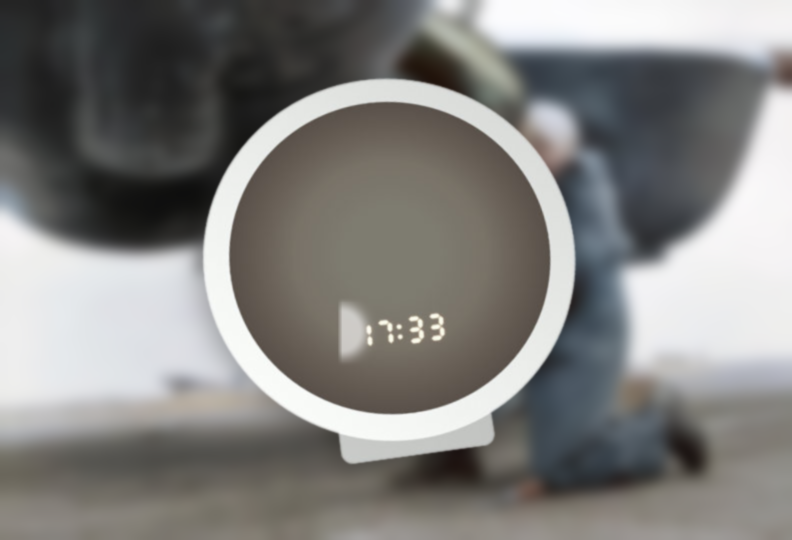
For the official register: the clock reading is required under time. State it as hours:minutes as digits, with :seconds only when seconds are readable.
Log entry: 17:33
